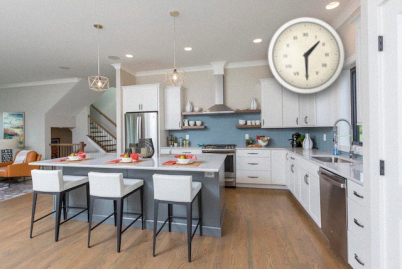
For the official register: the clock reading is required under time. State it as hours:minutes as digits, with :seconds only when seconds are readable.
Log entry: 1:30
